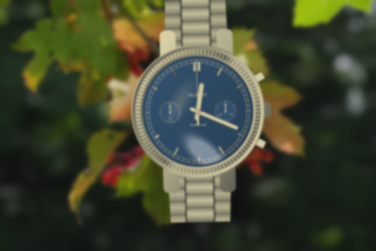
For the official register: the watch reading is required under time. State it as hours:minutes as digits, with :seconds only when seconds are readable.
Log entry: 12:19
